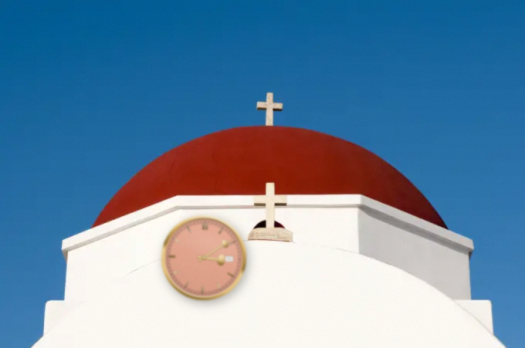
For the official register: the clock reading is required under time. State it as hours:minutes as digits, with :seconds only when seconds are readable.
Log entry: 3:09
